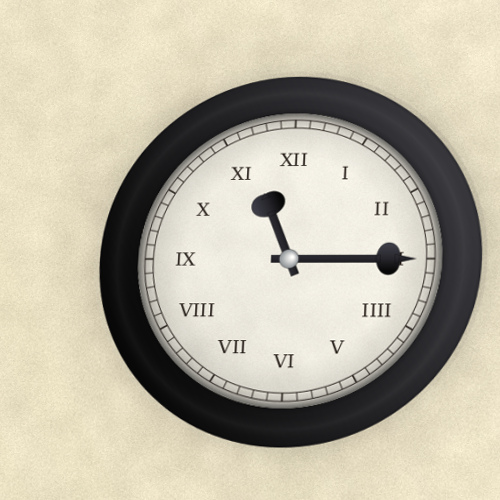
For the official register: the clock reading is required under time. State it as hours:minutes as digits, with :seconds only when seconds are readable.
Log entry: 11:15
